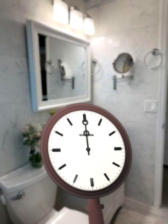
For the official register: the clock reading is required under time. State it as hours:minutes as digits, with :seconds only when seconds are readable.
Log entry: 12:00
